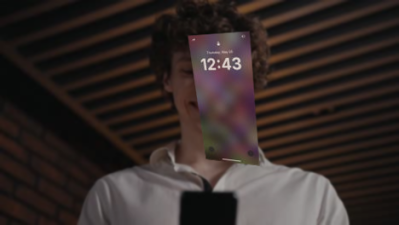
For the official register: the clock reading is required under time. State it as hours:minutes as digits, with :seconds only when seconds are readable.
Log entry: 12:43
